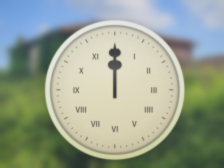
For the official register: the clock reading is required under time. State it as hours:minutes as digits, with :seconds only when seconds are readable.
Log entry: 12:00
